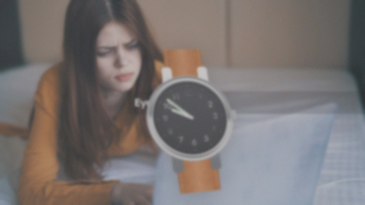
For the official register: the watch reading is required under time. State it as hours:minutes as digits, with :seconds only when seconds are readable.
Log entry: 9:52
